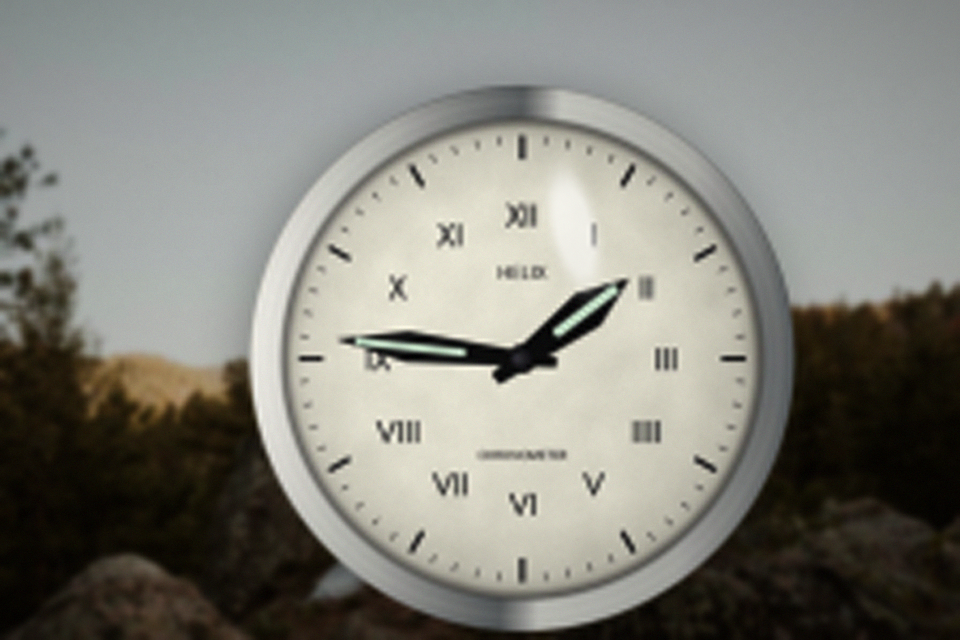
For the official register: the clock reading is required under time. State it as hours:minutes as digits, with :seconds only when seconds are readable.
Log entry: 1:46
